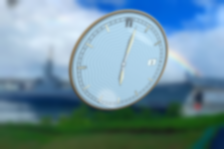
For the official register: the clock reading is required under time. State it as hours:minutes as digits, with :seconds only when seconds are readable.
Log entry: 6:02
